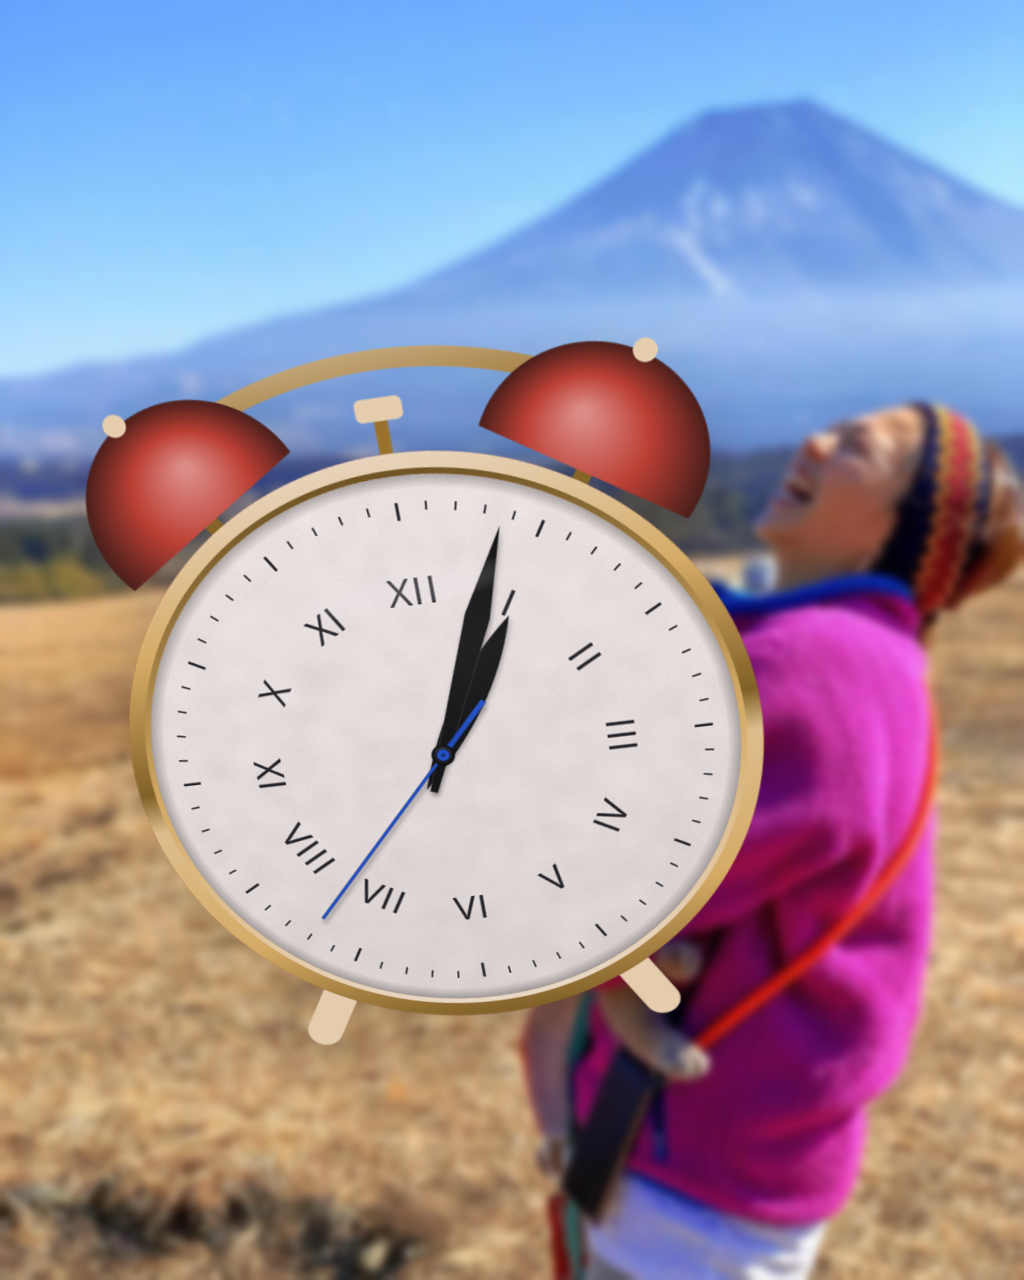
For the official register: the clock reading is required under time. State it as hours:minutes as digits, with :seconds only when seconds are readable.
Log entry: 1:03:37
